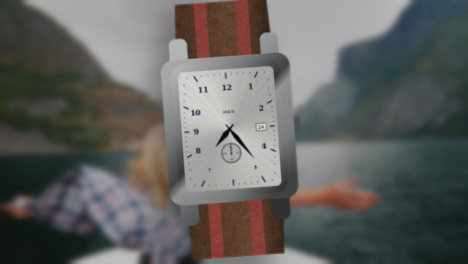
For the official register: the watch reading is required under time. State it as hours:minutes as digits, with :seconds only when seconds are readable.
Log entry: 7:24
